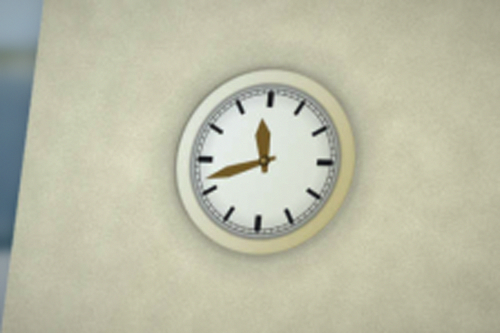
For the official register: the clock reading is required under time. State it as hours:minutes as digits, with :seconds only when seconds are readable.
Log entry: 11:42
